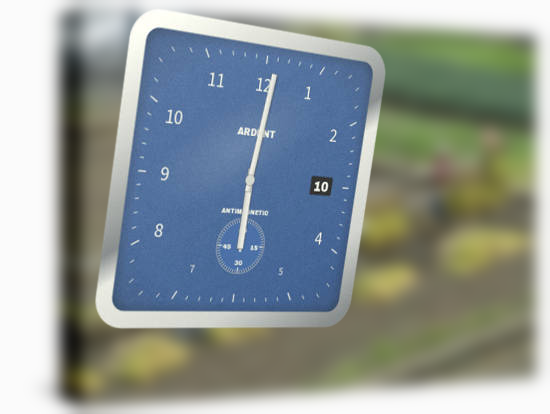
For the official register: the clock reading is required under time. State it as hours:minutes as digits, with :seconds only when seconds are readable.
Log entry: 6:01
